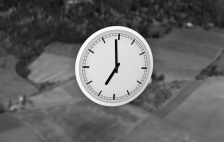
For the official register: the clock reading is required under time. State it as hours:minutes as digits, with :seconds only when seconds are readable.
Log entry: 6:59
